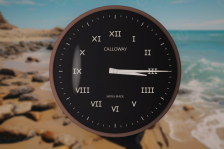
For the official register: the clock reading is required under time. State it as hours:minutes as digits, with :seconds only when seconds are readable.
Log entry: 3:15
